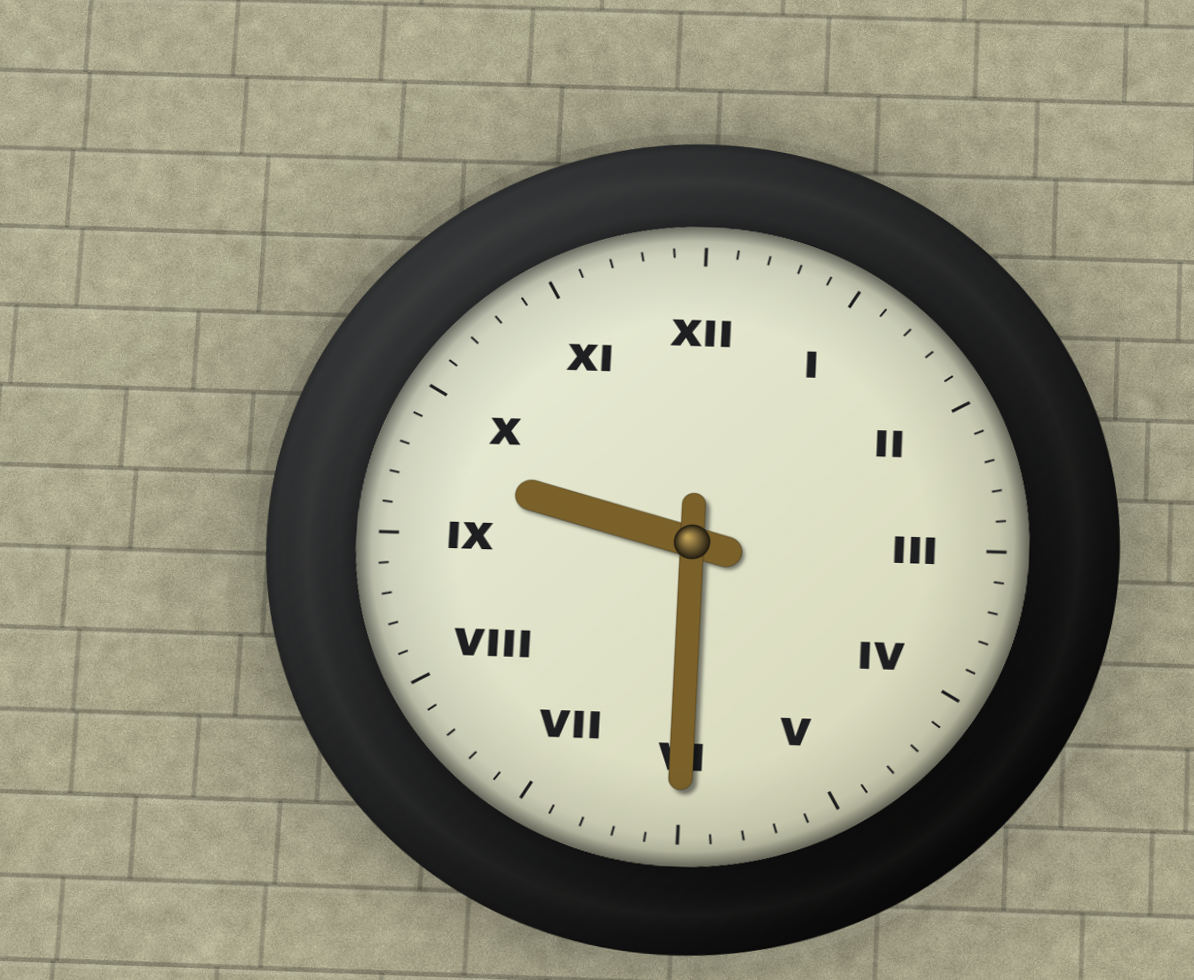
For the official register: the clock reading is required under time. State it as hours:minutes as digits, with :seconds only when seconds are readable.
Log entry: 9:30
